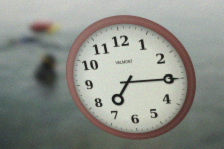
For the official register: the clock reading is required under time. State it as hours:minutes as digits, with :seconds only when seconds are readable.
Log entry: 7:15
